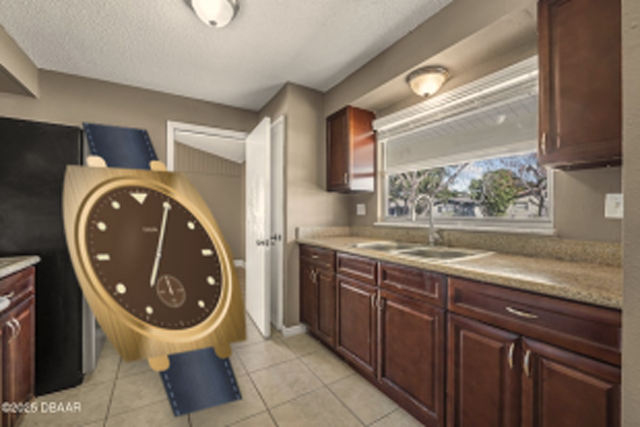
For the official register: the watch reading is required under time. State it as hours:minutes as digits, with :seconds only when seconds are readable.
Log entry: 7:05
